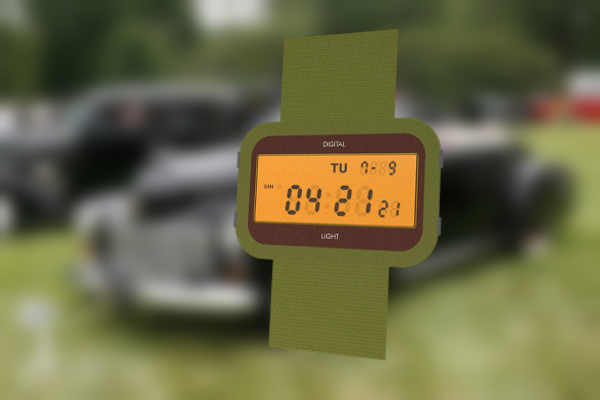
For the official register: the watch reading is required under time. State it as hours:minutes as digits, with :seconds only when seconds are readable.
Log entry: 4:21:21
